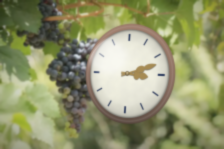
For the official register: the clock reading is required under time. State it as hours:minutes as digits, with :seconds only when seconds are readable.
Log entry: 3:12
